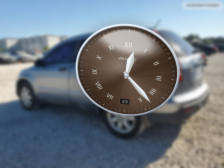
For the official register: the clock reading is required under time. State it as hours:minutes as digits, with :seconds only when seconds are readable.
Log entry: 12:23
